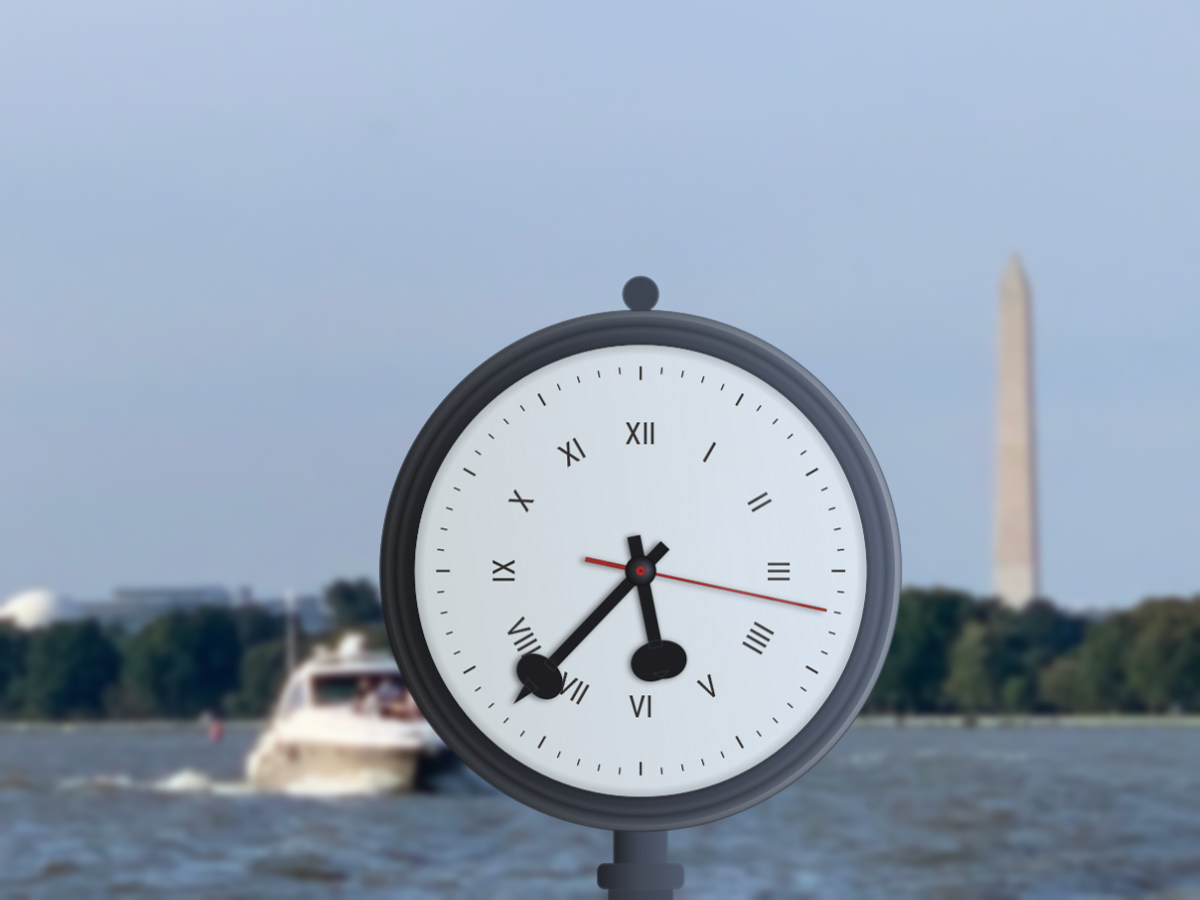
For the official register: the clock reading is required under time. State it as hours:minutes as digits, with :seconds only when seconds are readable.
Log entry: 5:37:17
